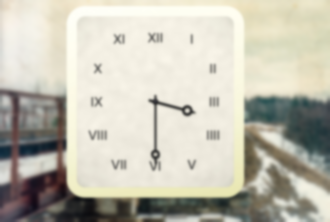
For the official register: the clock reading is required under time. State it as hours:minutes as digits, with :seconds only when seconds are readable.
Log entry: 3:30
